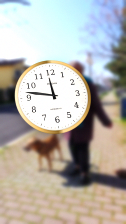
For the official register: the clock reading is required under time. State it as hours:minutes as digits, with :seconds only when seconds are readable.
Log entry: 11:47
